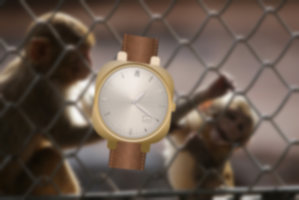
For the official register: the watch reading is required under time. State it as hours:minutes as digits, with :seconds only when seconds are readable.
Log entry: 1:20
